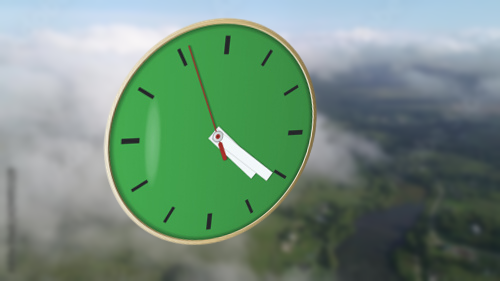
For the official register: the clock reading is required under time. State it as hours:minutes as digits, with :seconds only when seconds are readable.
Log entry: 4:20:56
